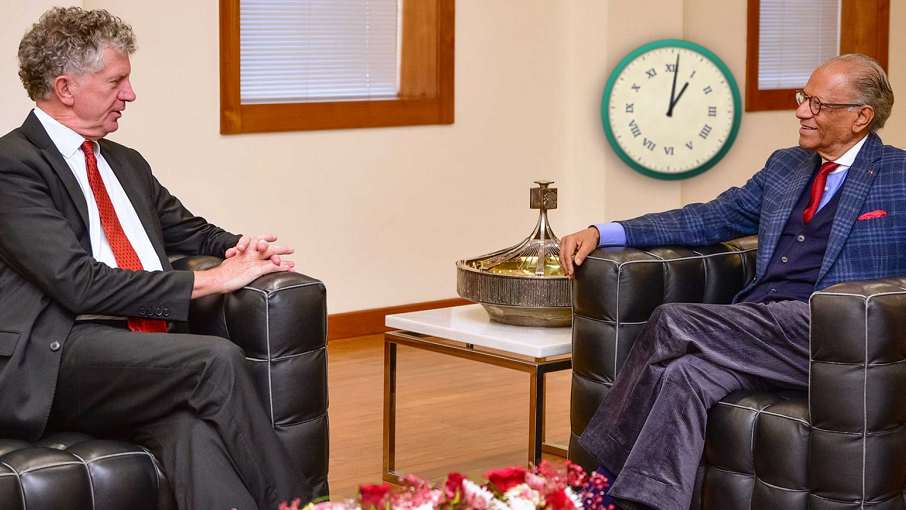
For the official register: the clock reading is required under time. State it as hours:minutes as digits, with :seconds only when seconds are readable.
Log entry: 1:01
